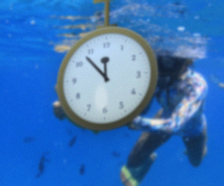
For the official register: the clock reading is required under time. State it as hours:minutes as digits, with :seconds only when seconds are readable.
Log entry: 11:53
